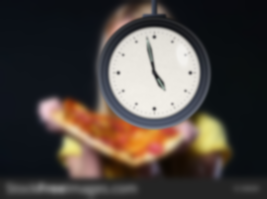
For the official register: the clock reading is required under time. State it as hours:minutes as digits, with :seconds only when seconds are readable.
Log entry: 4:58
